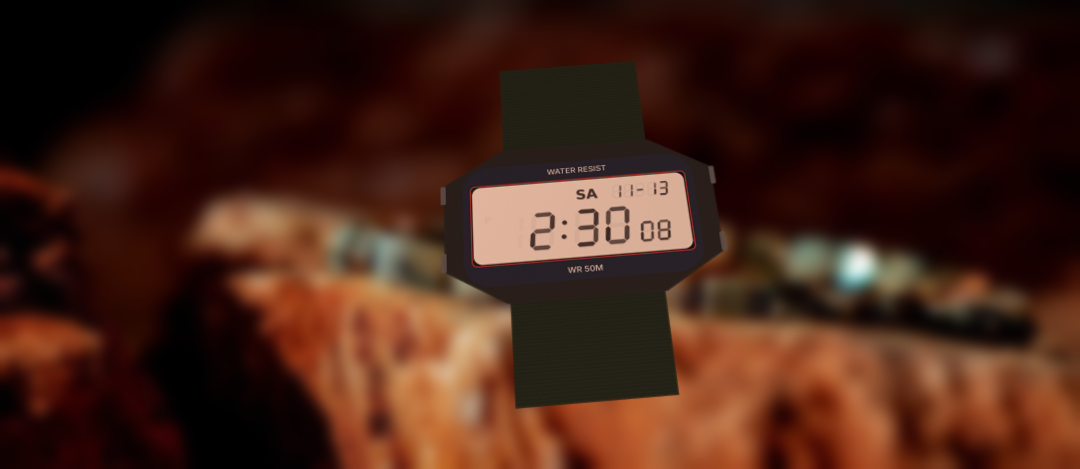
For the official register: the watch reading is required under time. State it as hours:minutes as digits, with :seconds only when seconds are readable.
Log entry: 2:30:08
